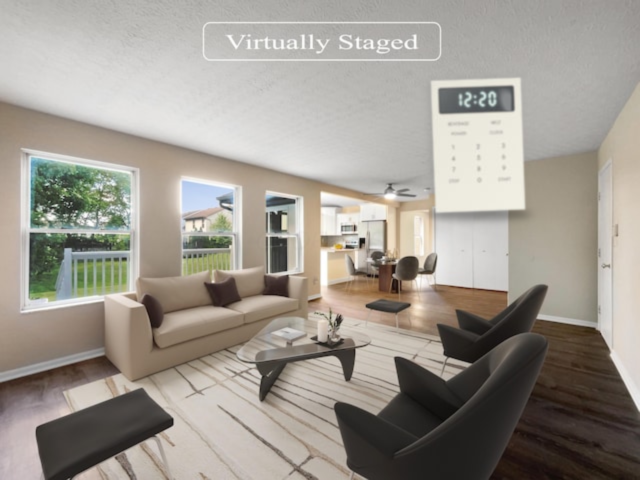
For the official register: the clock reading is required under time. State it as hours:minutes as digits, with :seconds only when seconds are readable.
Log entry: 12:20
